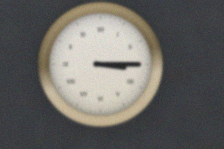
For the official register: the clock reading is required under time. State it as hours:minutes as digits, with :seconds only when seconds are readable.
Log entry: 3:15
